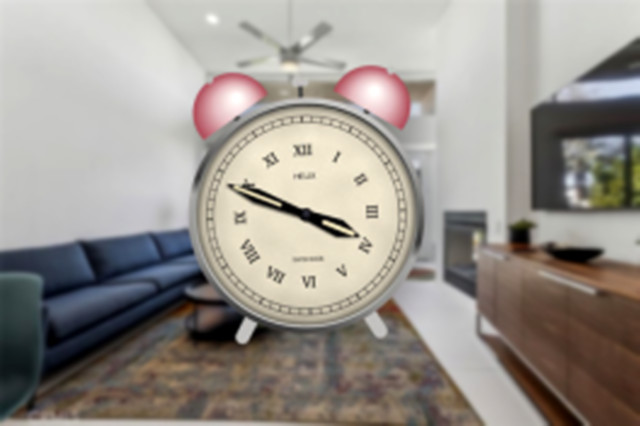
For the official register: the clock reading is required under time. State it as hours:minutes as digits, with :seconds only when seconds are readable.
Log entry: 3:49
